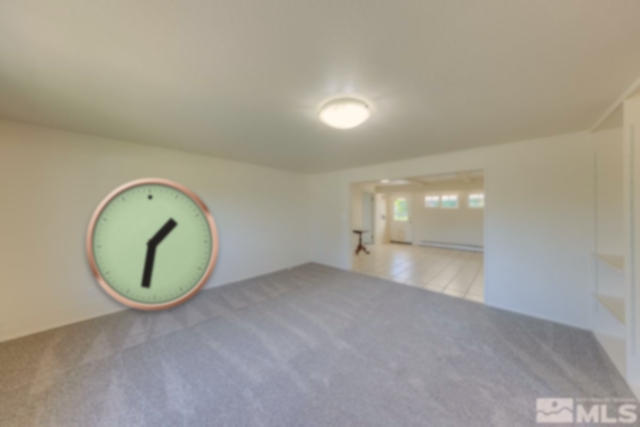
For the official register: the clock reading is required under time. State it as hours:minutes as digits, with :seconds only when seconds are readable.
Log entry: 1:32
